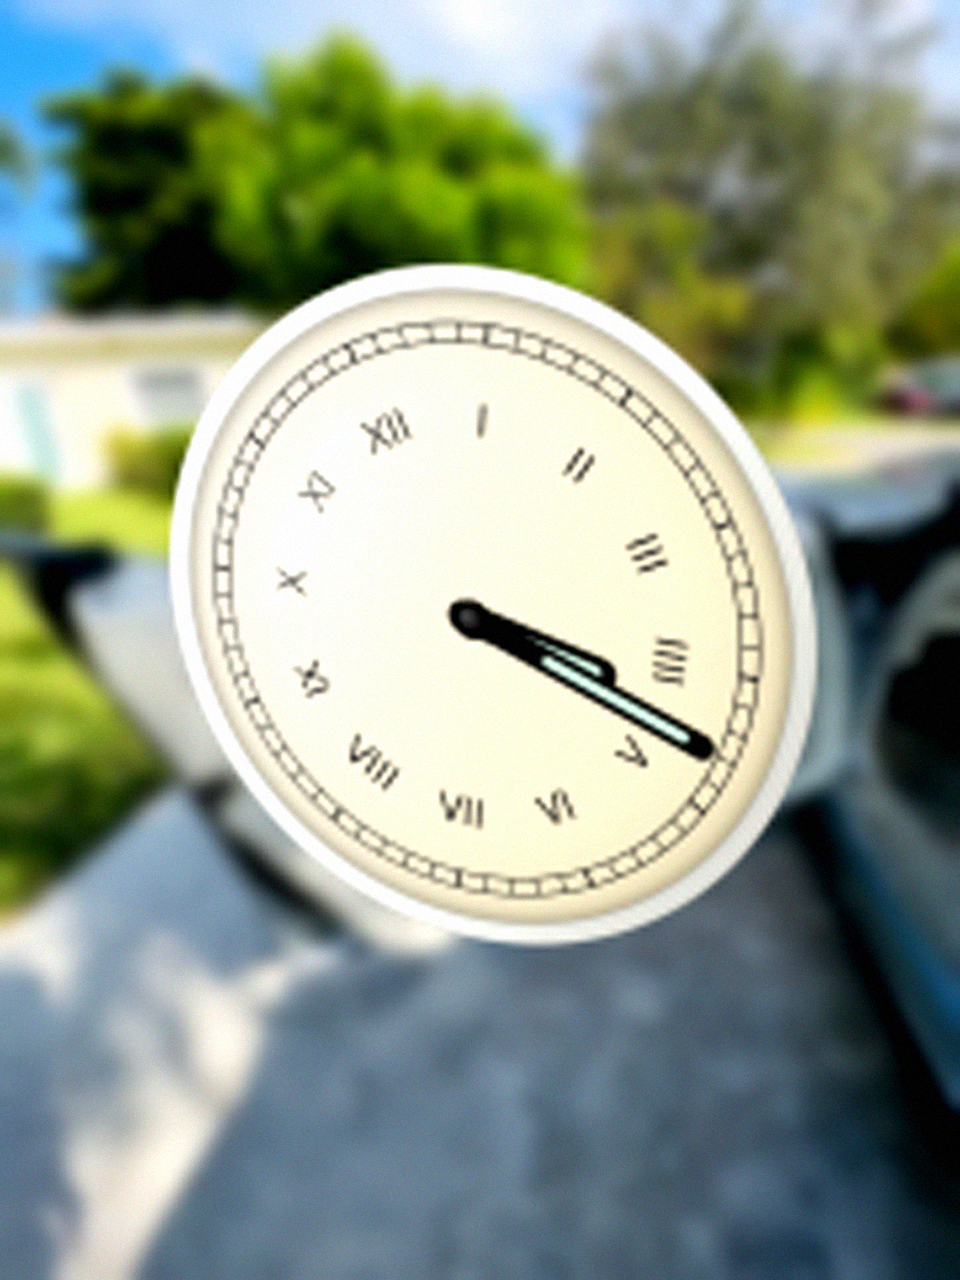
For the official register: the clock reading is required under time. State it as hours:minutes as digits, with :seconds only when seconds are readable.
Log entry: 4:23
